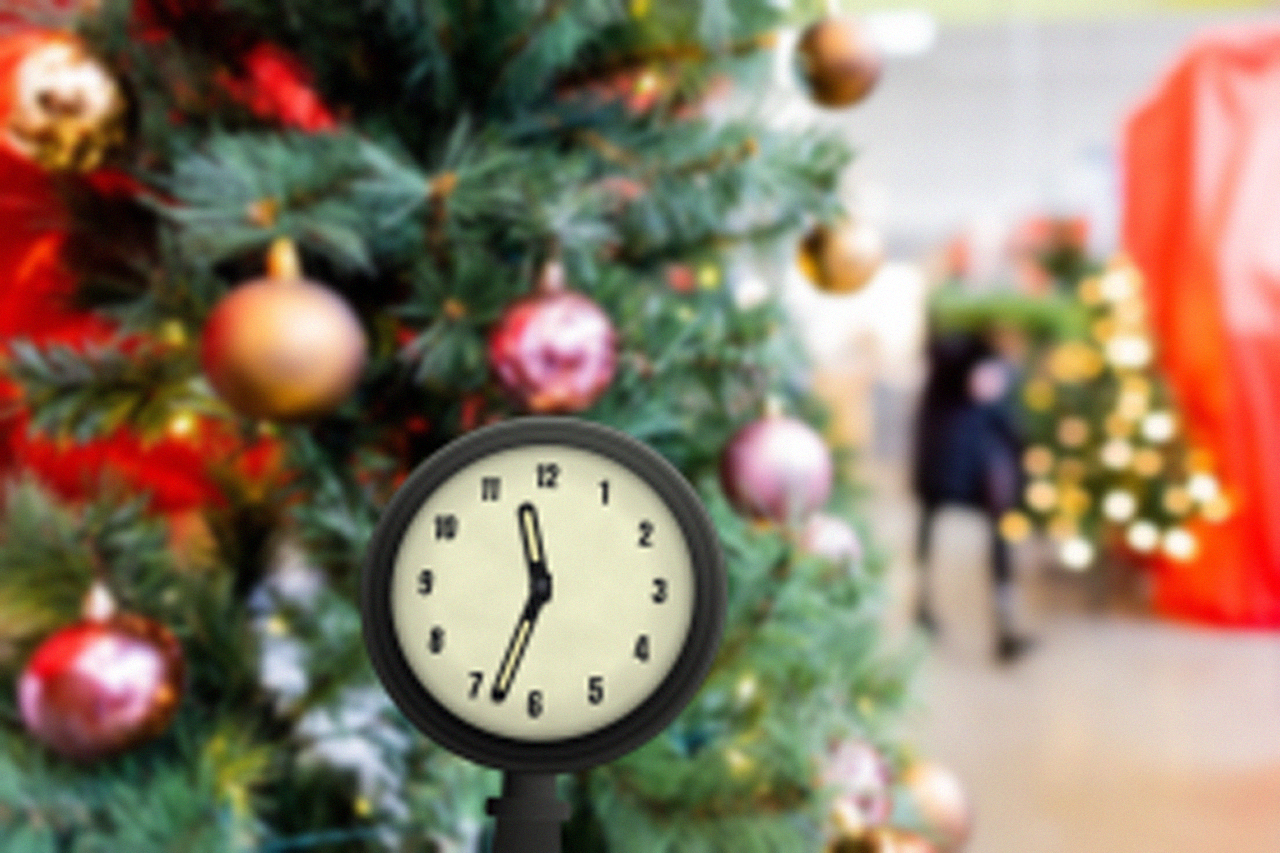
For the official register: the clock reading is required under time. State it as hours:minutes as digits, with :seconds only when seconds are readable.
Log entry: 11:33
